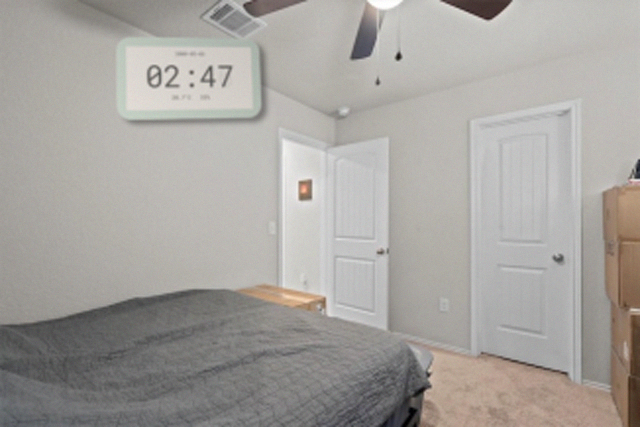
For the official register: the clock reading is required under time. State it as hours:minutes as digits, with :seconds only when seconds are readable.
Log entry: 2:47
